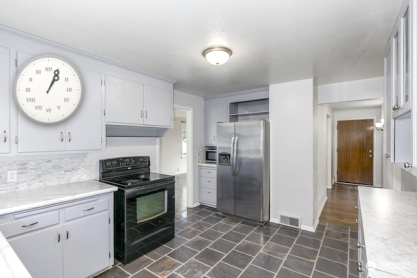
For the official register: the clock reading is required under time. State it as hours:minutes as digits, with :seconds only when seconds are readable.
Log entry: 1:04
